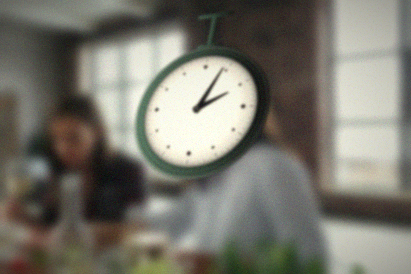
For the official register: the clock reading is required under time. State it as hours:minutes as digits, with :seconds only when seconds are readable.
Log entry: 2:04
